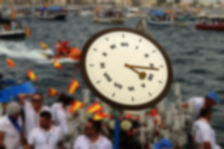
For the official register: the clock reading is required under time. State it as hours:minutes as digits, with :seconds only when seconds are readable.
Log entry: 4:16
